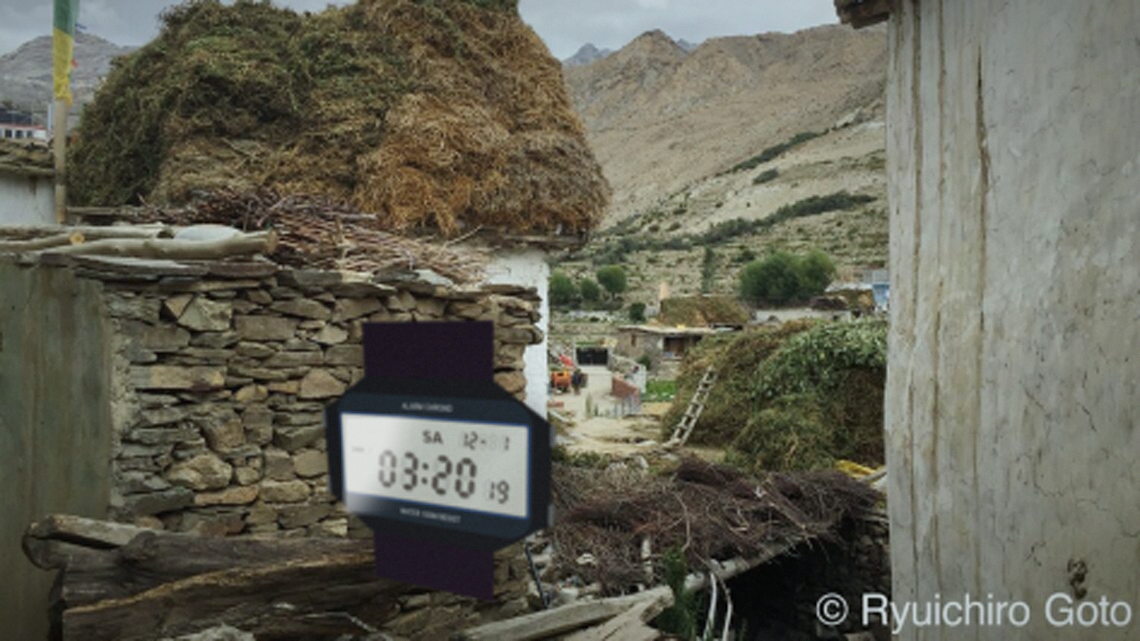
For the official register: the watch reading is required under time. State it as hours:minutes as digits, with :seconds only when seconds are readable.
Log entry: 3:20:19
